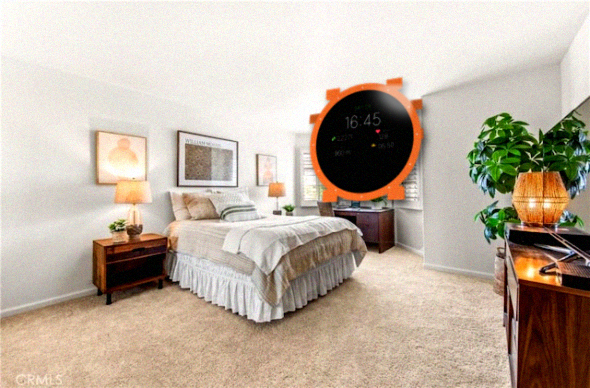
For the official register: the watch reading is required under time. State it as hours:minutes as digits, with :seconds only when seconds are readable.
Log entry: 16:45
